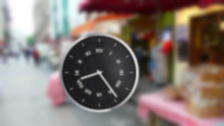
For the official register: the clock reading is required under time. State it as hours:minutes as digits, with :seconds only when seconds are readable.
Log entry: 8:24
